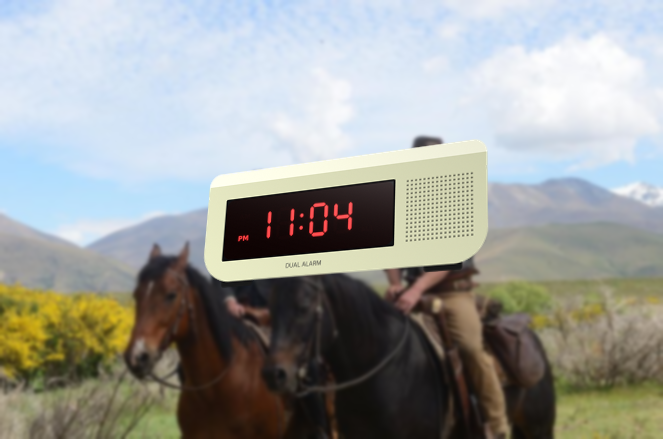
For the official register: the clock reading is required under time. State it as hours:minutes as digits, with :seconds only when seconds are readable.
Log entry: 11:04
